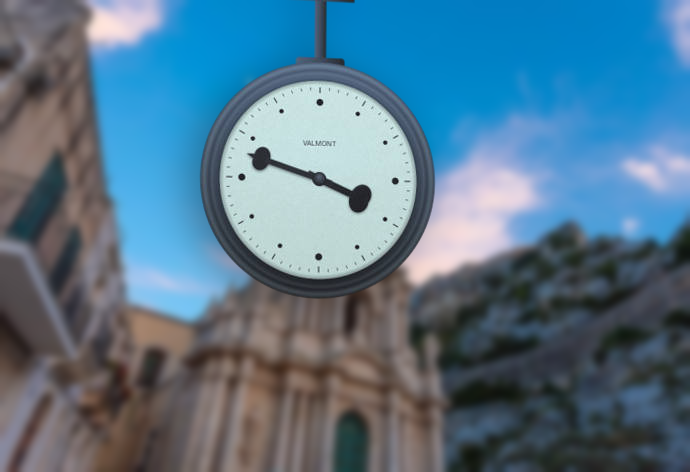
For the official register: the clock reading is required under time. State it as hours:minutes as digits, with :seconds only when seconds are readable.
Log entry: 3:48
